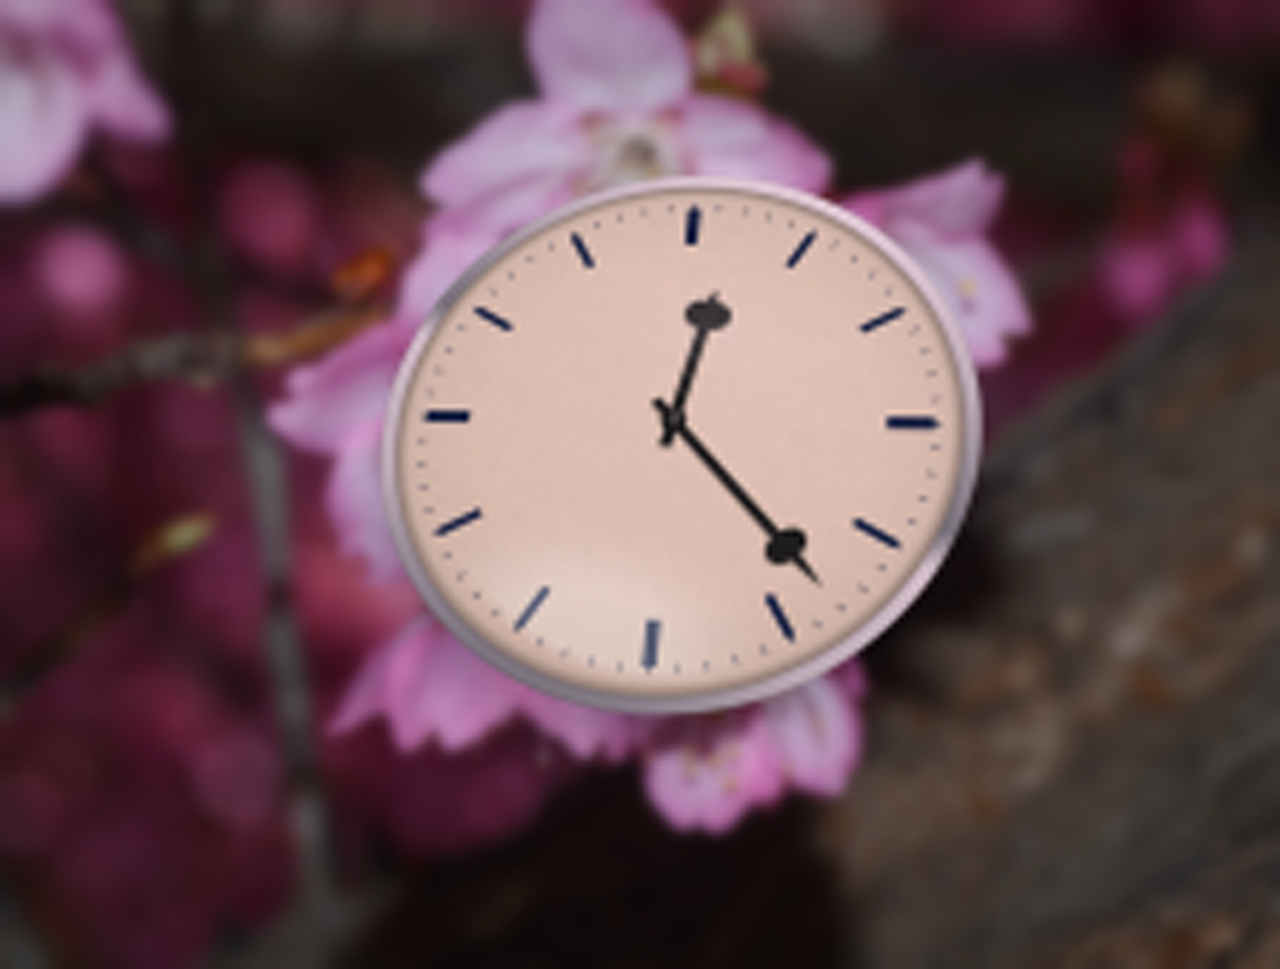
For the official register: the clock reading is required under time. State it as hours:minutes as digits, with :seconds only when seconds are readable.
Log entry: 12:23
